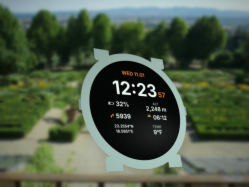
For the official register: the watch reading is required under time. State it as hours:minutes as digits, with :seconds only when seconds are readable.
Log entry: 12:23
